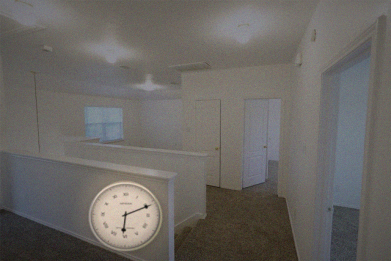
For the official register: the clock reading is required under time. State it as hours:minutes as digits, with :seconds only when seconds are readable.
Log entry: 6:11
